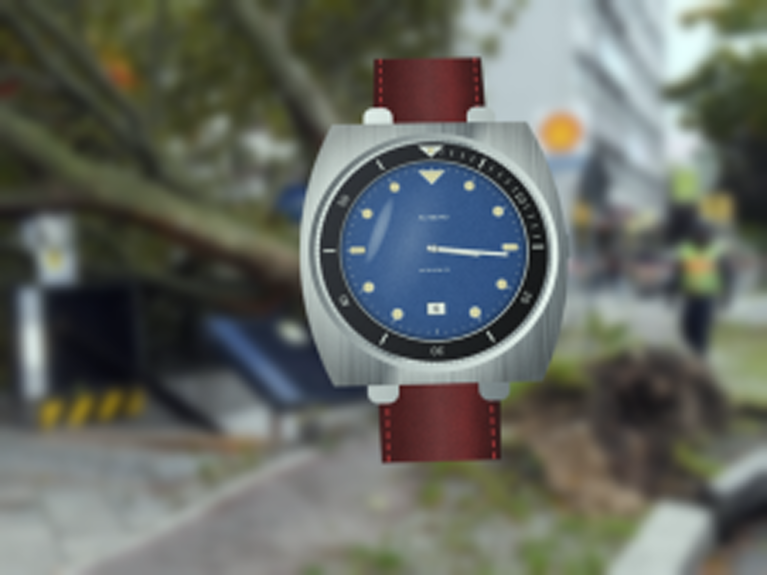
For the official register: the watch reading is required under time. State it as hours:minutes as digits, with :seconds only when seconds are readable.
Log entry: 3:16
